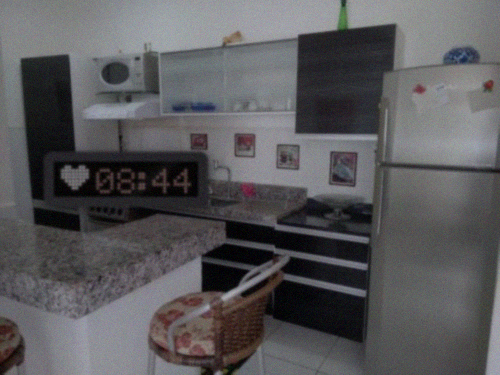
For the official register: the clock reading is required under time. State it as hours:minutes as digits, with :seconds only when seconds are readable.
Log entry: 8:44
